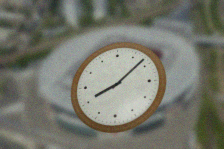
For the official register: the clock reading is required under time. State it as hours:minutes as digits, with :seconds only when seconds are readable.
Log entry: 8:08
